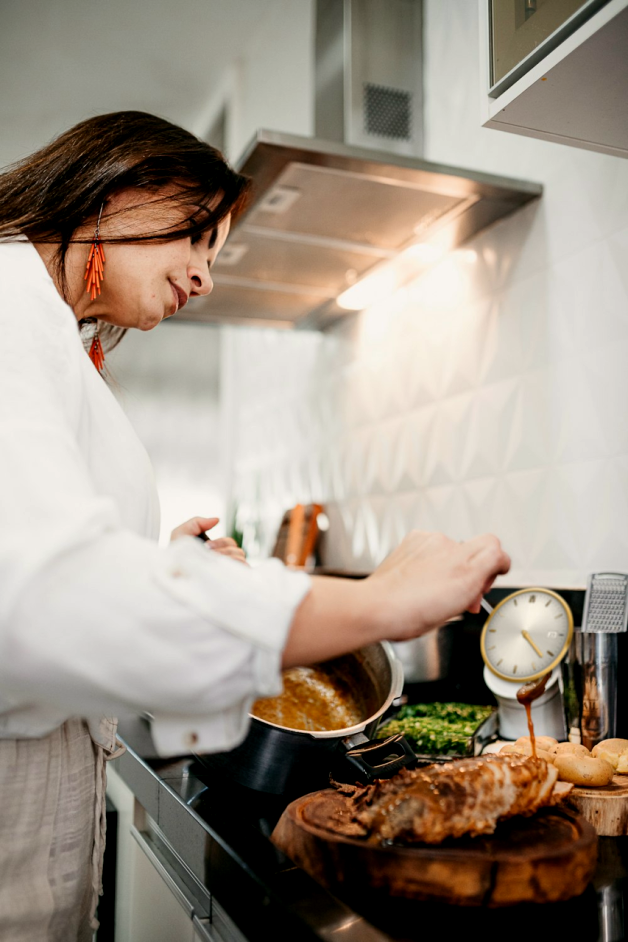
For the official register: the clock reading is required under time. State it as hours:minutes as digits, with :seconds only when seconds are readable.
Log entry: 4:22
